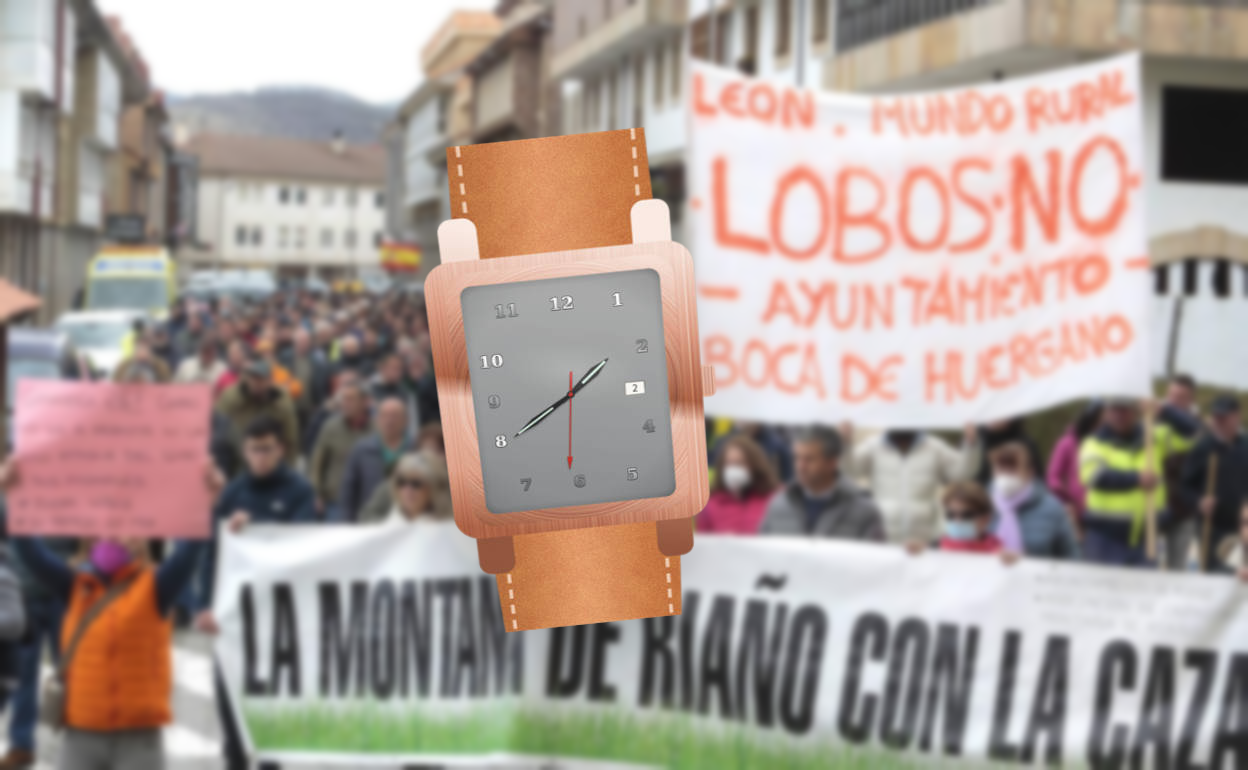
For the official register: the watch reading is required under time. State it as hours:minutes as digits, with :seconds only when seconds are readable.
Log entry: 1:39:31
